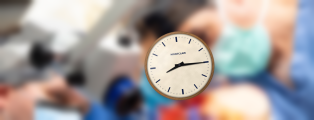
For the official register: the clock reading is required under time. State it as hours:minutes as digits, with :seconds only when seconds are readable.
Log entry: 8:15
